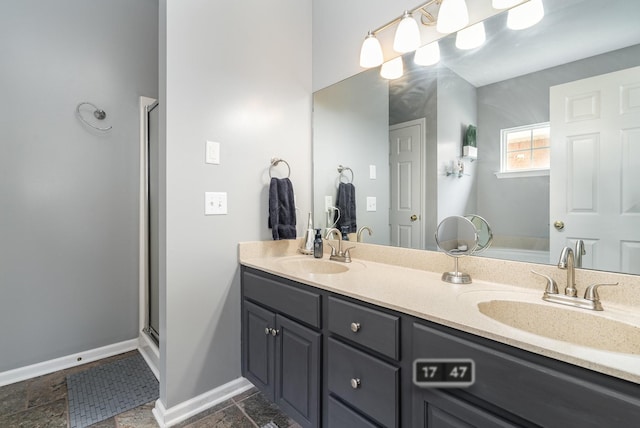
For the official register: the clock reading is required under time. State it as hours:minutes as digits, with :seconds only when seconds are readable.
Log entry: 17:47
